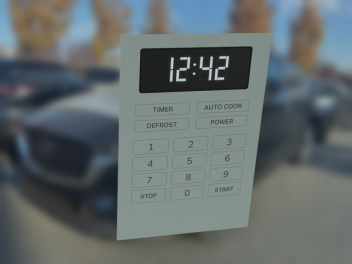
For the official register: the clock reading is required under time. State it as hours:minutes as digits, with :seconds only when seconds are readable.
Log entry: 12:42
